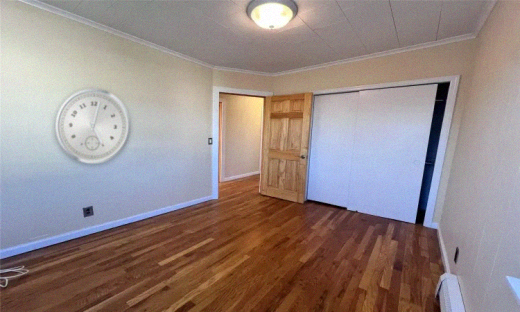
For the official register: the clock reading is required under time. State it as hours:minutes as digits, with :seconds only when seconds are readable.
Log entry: 5:02
